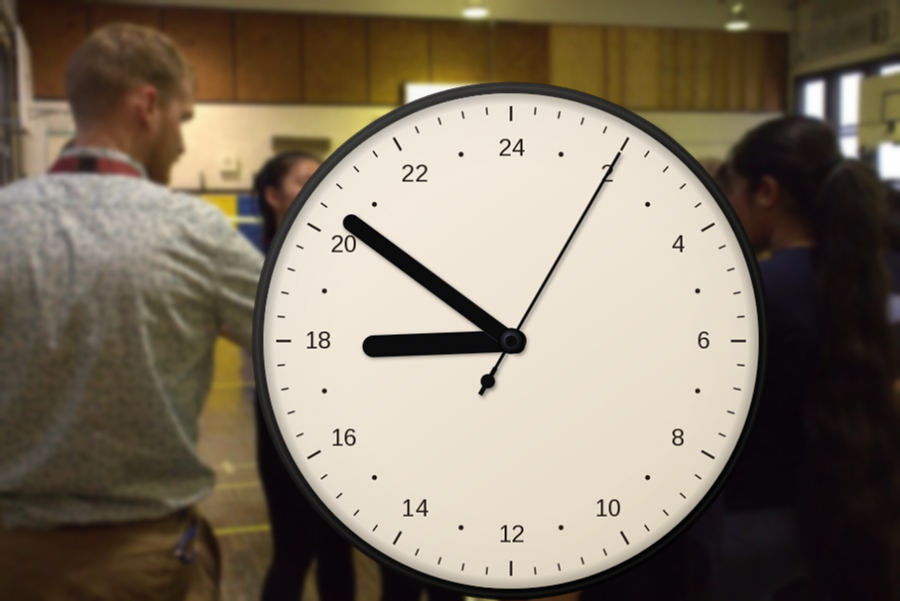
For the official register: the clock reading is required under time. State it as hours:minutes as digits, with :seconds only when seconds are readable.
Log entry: 17:51:05
